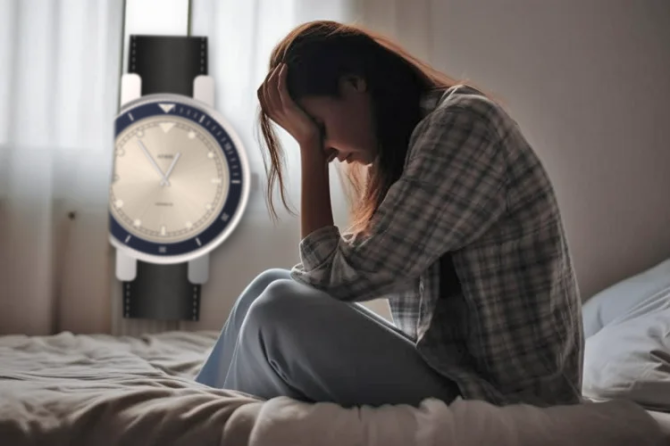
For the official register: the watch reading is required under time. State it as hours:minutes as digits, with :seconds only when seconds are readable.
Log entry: 12:54
